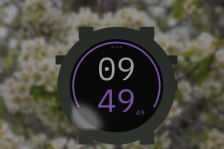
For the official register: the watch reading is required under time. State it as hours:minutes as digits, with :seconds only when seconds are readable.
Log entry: 9:49:49
